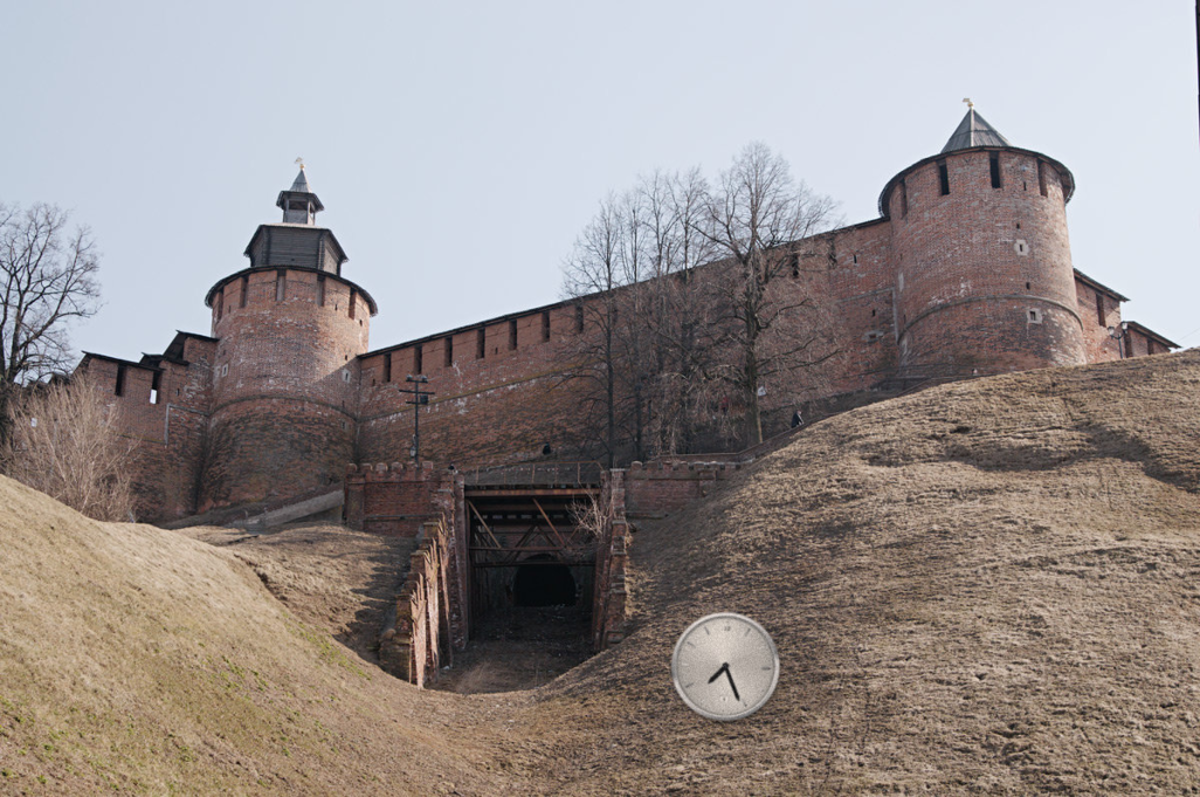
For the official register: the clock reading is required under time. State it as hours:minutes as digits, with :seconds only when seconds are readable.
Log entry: 7:26
